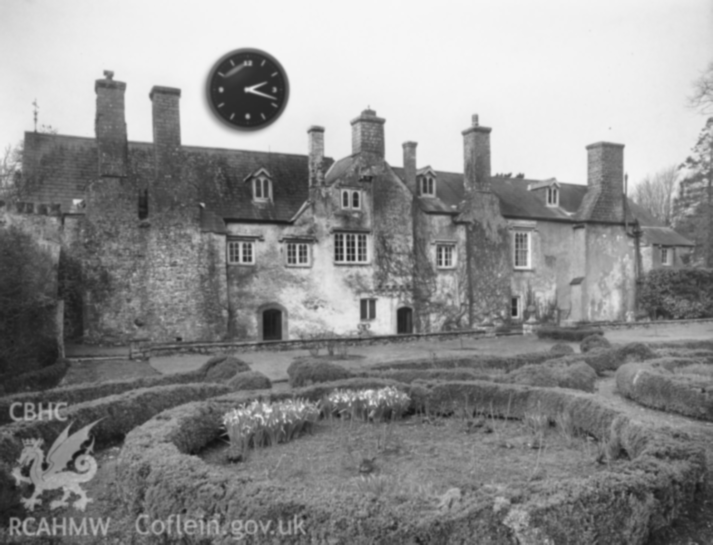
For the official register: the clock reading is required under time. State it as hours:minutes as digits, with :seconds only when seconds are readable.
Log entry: 2:18
